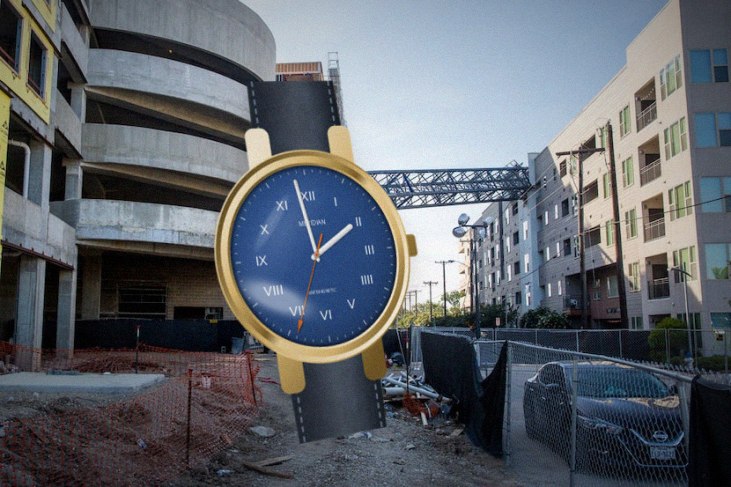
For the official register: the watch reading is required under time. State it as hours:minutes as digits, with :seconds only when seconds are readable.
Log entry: 1:58:34
